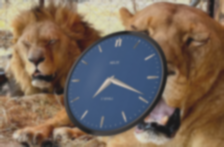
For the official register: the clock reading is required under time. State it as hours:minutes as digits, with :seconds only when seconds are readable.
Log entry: 7:19
